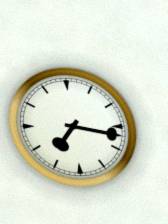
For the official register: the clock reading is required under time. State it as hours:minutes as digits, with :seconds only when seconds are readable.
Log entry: 7:17
